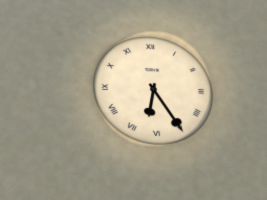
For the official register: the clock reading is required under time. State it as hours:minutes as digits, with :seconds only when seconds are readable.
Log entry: 6:25
